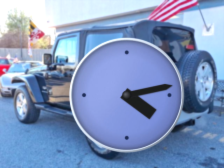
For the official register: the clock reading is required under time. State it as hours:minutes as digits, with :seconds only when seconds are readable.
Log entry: 4:13
